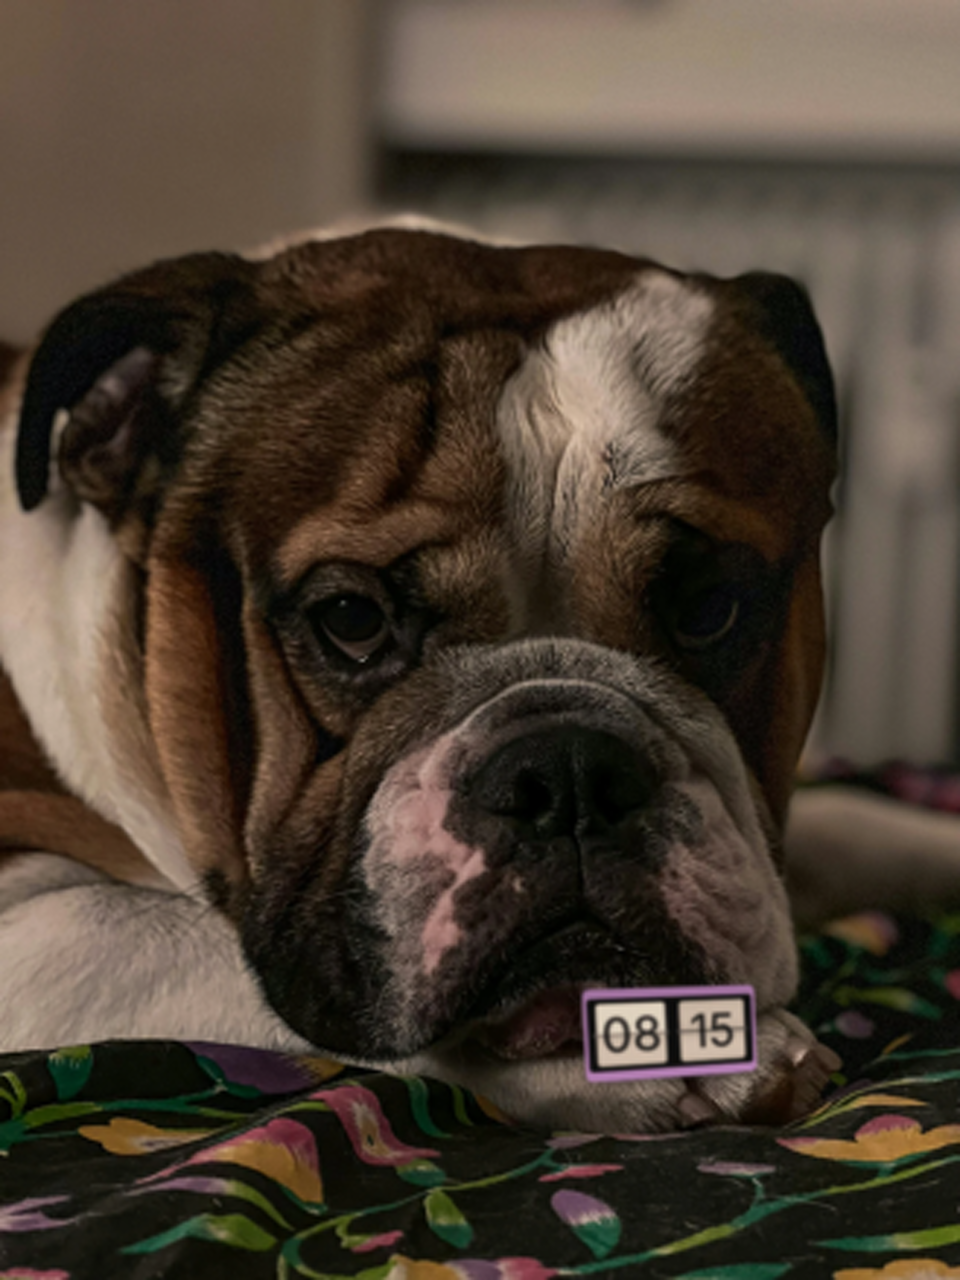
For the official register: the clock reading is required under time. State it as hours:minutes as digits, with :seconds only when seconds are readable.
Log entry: 8:15
